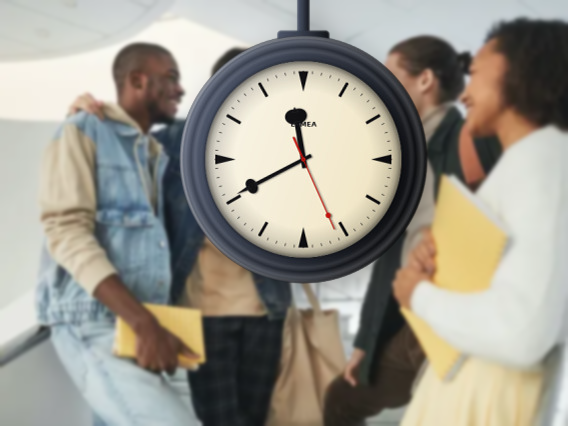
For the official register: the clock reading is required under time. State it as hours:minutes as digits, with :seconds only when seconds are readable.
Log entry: 11:40:26
